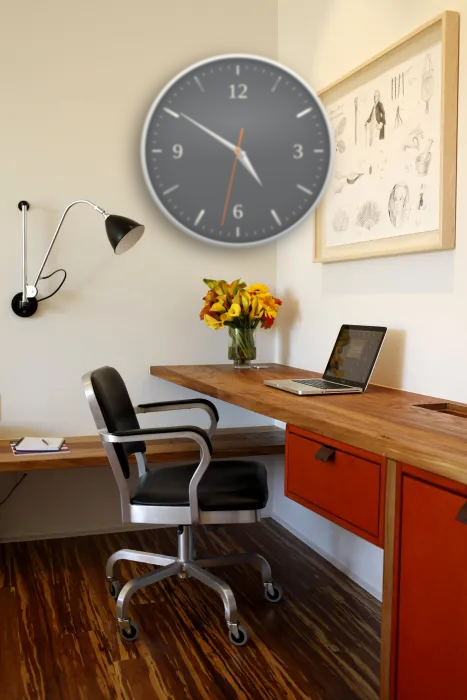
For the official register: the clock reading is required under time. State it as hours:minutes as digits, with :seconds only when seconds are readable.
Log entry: 4:50:32
